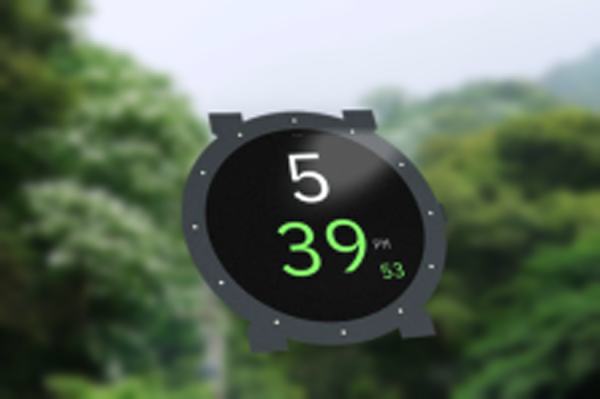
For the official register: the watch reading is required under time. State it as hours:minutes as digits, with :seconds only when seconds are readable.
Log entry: 5:39:53
